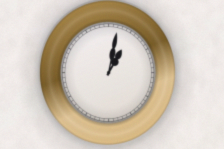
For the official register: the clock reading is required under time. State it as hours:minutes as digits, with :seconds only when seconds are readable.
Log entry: 1:02
